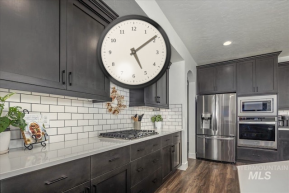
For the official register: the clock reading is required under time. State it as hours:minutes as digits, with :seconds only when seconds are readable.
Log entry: 5:09
